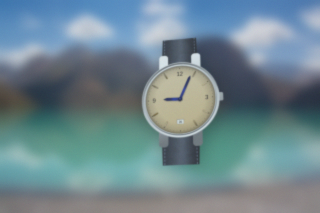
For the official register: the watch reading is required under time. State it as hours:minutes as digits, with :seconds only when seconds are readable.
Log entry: 9:04
